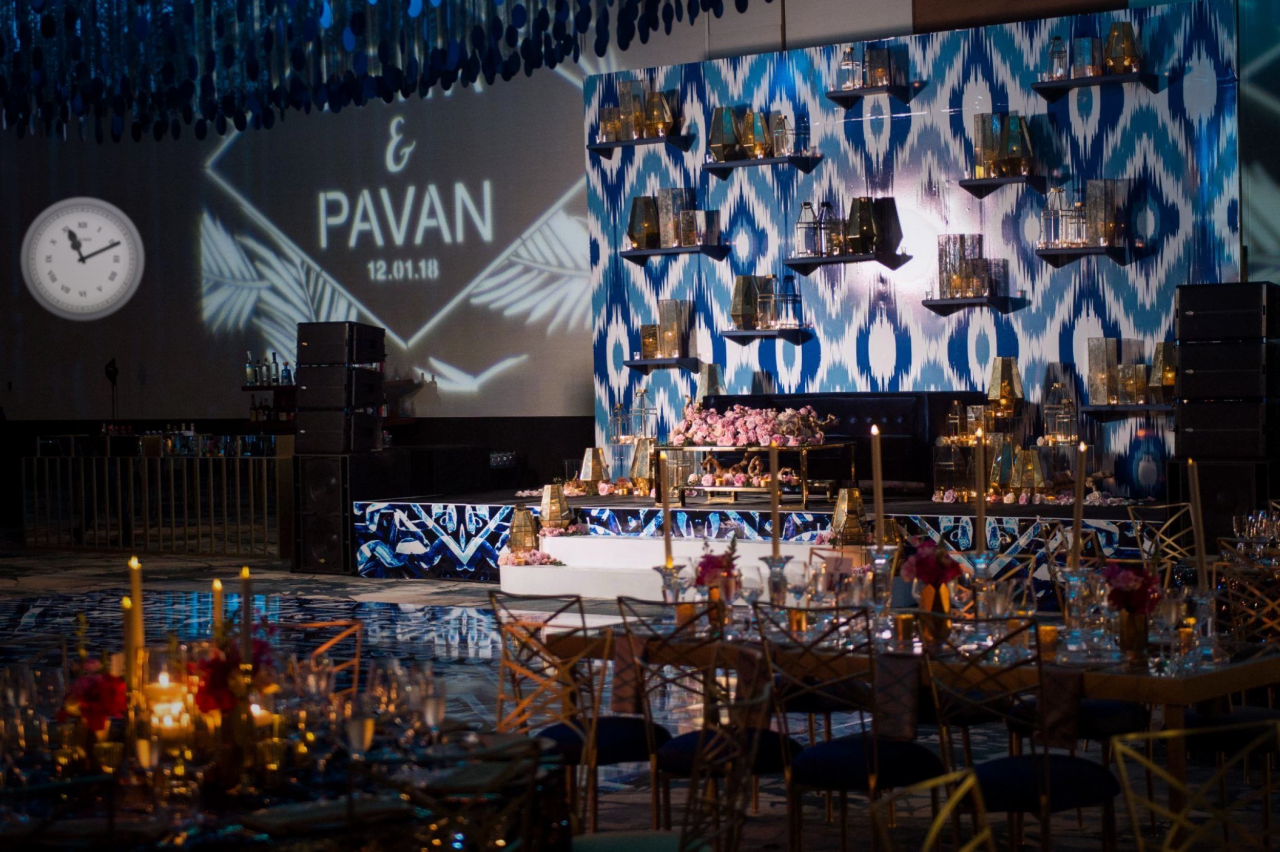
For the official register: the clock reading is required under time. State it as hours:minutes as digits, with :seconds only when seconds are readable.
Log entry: 11:11
